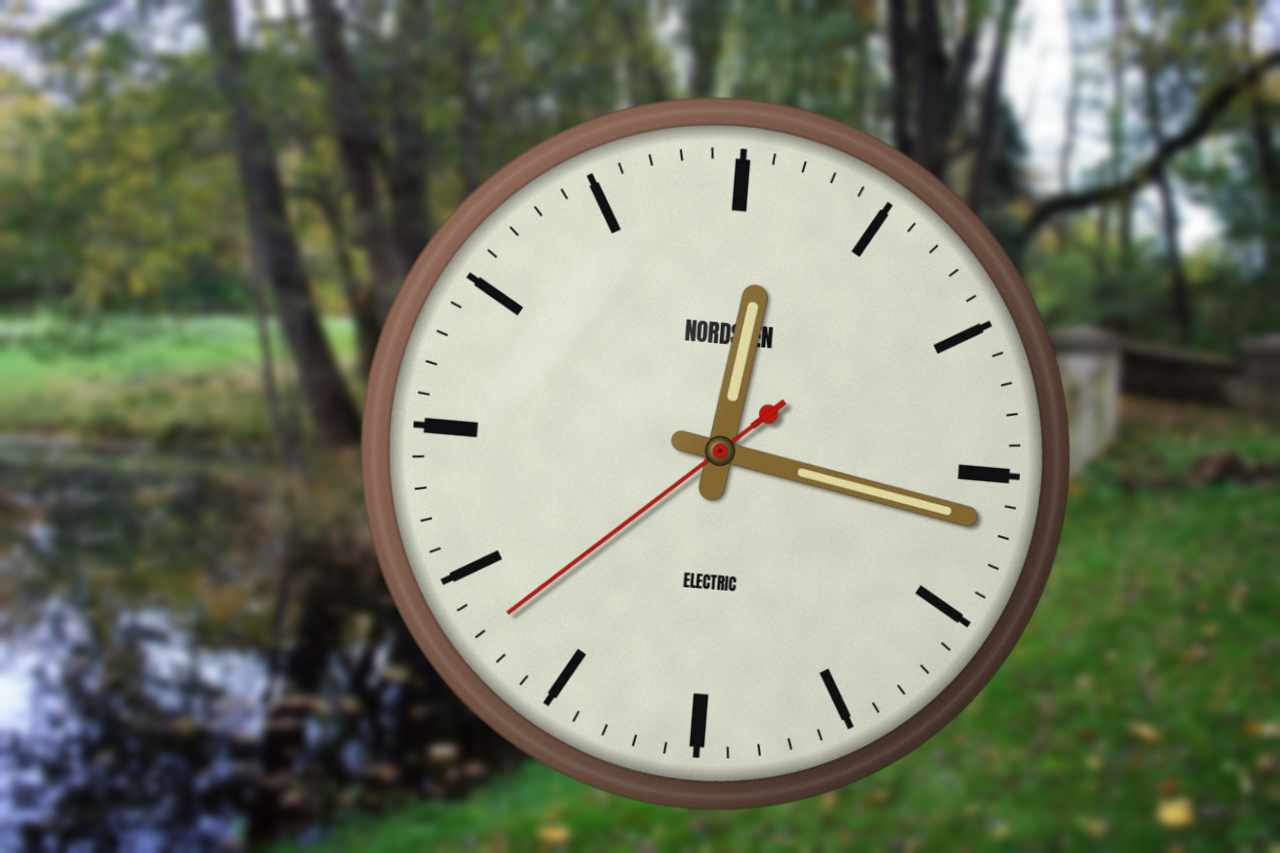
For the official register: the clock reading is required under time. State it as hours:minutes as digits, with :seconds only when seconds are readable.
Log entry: 12:16:38
